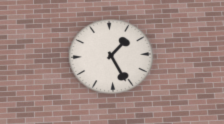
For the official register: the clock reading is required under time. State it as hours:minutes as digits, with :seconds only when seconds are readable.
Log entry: 1:26
